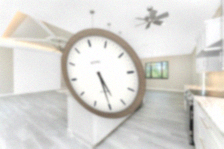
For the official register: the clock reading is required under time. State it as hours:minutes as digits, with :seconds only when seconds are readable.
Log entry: 5:30
